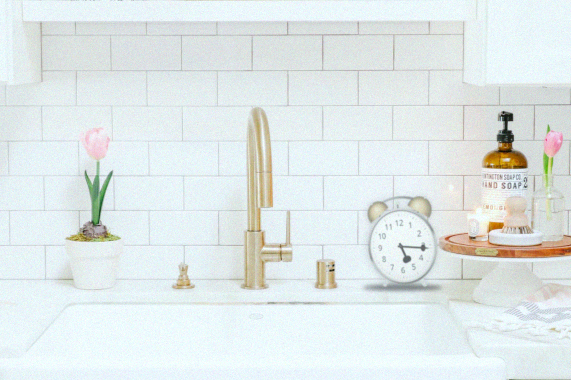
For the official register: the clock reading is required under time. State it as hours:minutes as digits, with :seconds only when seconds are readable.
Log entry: 5:16
